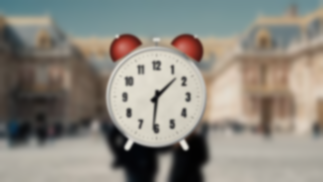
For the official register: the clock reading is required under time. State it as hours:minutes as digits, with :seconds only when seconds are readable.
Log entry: 1:31
